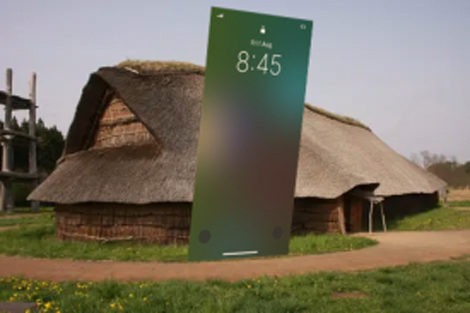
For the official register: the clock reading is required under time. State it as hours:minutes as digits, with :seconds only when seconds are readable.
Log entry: 8:45
